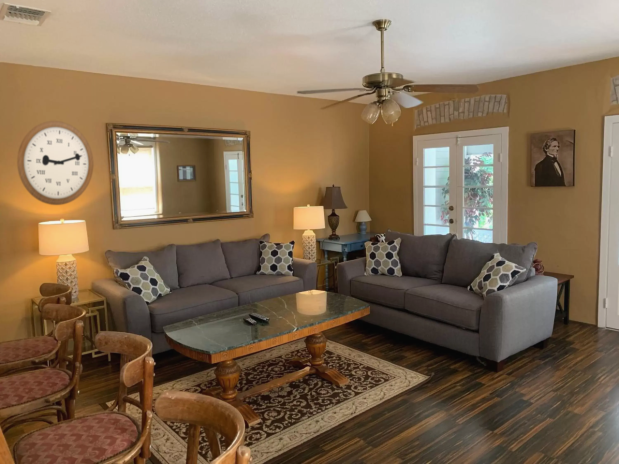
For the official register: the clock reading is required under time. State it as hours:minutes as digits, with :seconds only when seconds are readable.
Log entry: 9:12
